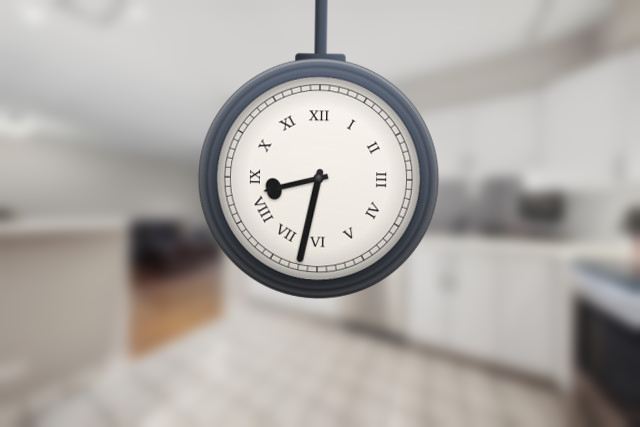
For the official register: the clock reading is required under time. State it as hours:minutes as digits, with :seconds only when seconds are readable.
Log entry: 8:32
